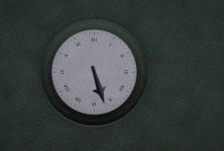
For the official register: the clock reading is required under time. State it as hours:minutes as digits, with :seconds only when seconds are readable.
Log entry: 5:27
